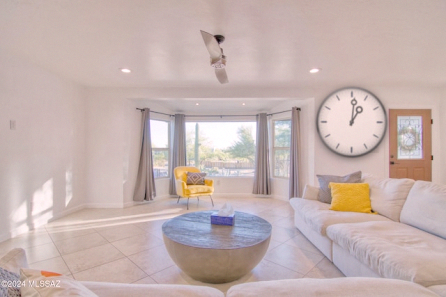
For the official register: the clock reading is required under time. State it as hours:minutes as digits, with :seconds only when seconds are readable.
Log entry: 1:01
